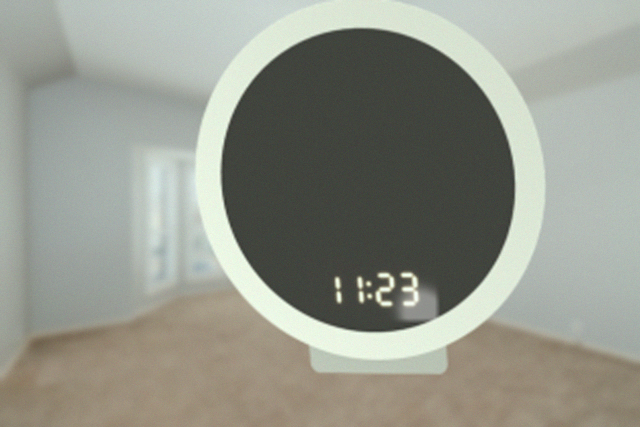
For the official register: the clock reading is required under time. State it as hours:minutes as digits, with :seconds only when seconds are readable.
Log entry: 11:23
